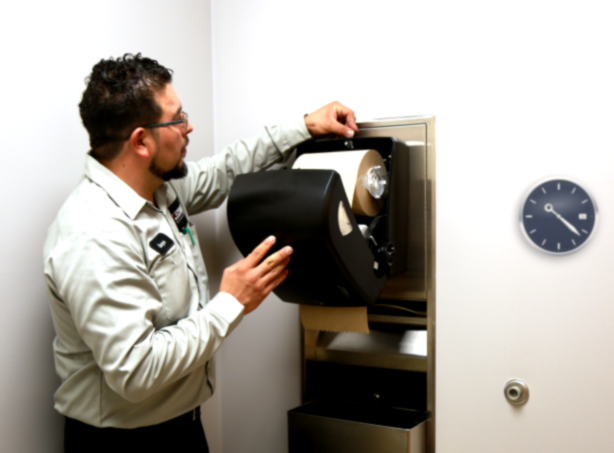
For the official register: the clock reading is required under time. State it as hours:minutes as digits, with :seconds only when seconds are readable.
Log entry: 10:22
